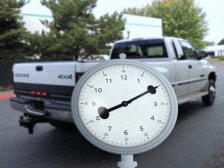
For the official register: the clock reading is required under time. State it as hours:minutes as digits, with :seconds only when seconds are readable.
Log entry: 8:10
